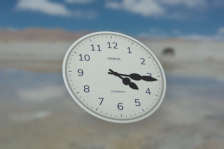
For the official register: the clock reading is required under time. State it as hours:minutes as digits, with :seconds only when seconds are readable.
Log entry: 4:16
